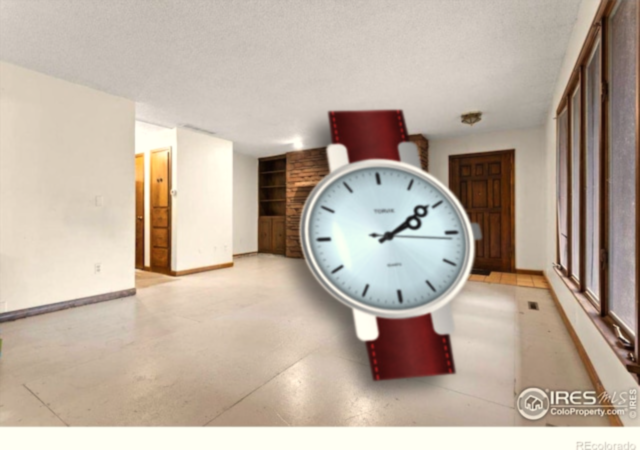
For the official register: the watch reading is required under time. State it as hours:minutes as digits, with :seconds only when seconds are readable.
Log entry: 2:09:16
